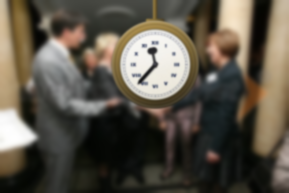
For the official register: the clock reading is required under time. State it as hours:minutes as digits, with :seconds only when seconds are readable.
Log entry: 11:37
